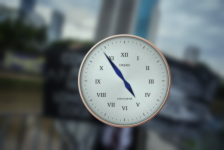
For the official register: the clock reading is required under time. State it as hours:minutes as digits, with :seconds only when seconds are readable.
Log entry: 4:54
